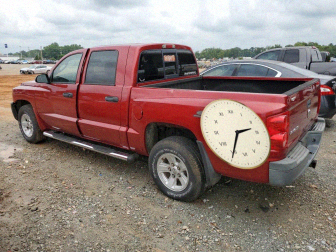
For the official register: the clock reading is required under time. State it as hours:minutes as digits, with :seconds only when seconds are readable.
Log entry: 2:35
